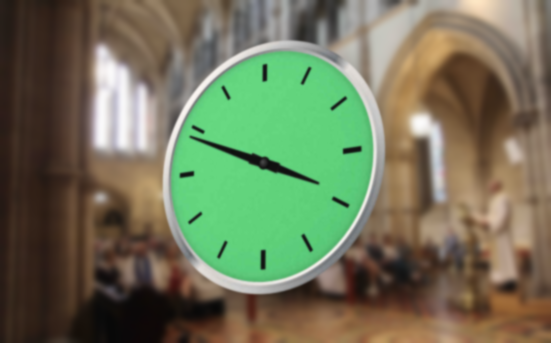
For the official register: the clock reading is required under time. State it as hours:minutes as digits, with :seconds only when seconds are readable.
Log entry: 3:49
